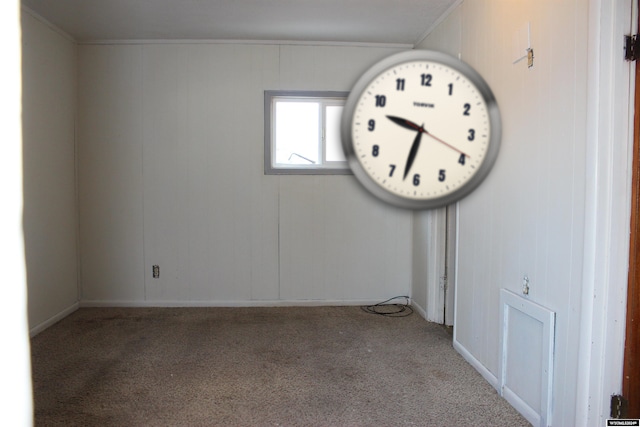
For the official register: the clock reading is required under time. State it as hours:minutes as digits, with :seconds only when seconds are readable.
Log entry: 9:32:19
